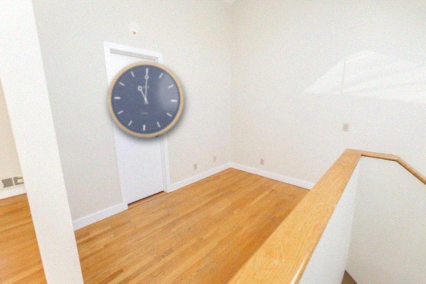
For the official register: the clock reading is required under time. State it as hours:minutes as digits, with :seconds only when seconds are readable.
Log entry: 11:00
